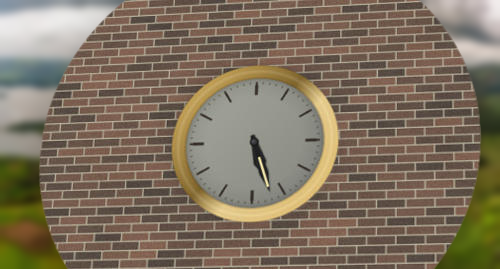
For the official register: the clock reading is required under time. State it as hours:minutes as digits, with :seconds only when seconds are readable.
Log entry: 5:27
